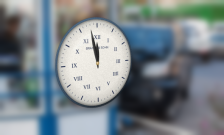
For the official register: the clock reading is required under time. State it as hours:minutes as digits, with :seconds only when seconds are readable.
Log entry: 11:58
